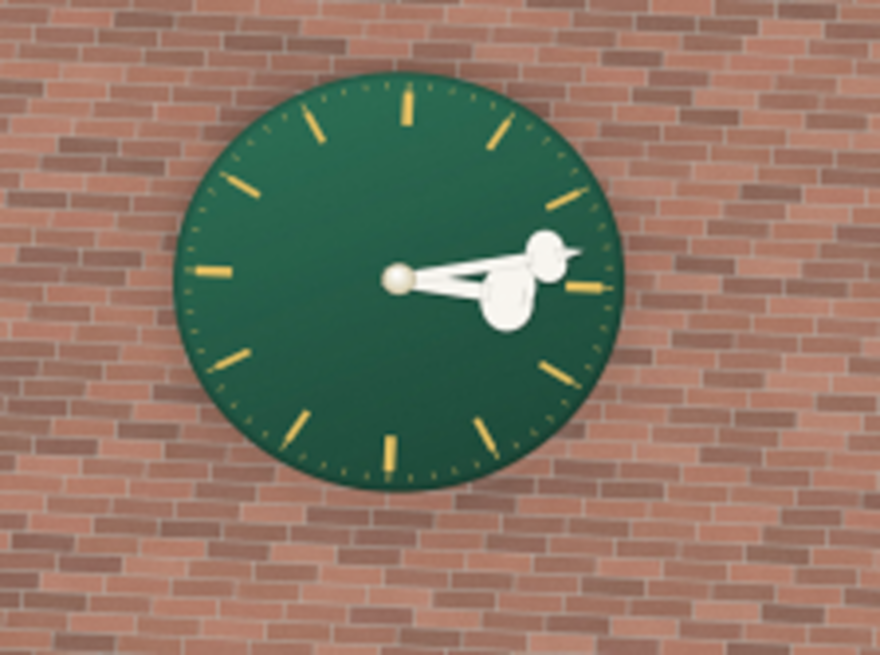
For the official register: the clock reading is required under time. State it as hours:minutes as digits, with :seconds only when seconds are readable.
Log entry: 3:13
